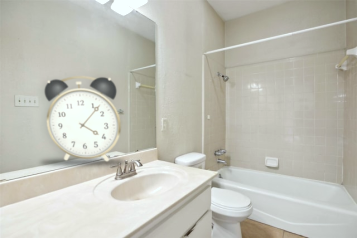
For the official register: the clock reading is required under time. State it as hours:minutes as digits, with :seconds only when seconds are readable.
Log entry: 4:07
